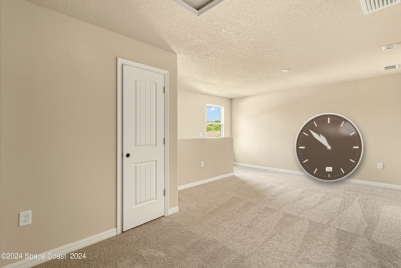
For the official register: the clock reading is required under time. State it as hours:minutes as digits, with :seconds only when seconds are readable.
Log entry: 10:52
